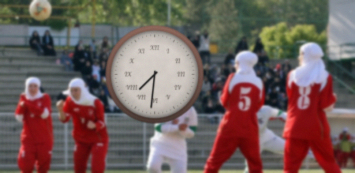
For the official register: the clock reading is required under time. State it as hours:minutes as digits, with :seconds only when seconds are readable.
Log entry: 7:31
